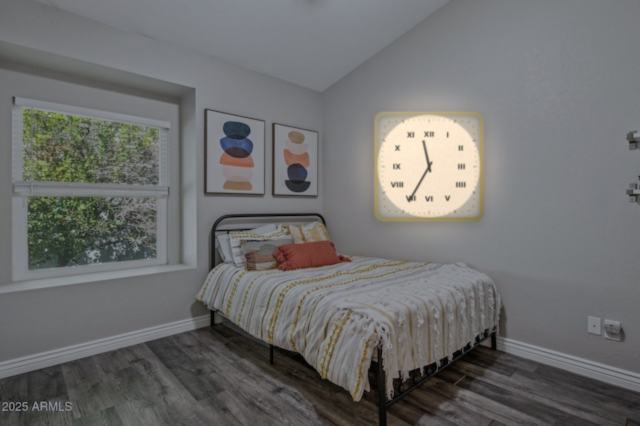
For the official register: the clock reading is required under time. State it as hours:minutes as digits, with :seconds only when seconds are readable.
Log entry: 11:35
